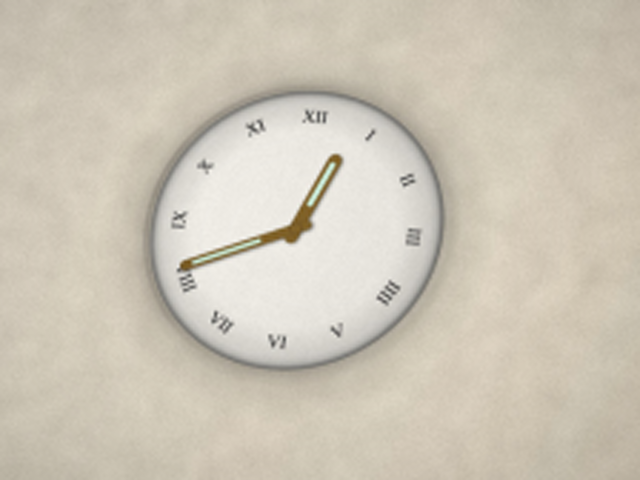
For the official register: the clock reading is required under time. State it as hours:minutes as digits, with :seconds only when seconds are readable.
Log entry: 12:41
